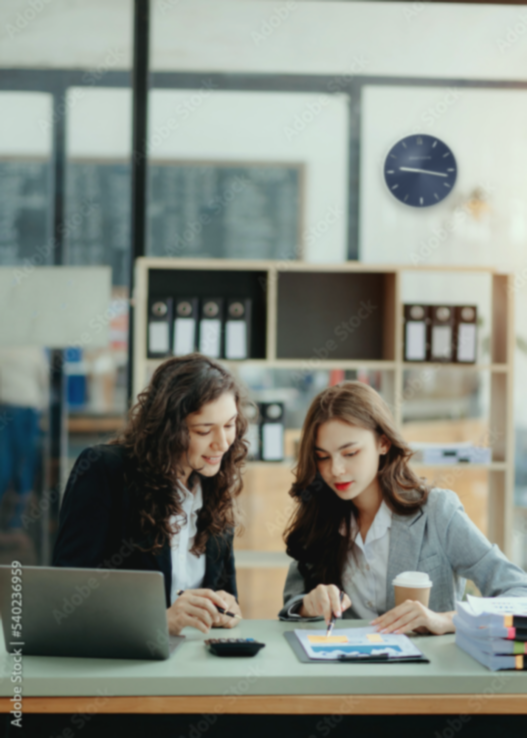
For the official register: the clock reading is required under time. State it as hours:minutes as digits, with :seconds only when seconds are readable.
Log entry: 9:17
